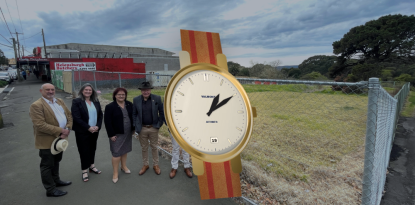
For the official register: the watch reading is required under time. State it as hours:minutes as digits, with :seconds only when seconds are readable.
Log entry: 1:10
